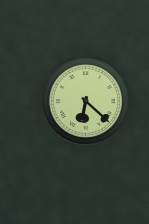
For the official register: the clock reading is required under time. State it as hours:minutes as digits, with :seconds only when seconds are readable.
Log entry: 6:22
